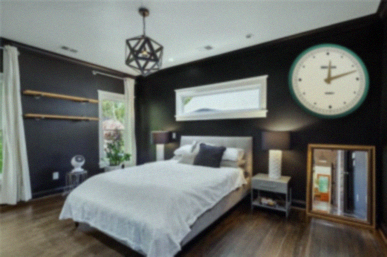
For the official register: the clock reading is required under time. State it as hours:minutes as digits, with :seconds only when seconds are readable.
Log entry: 12:12
